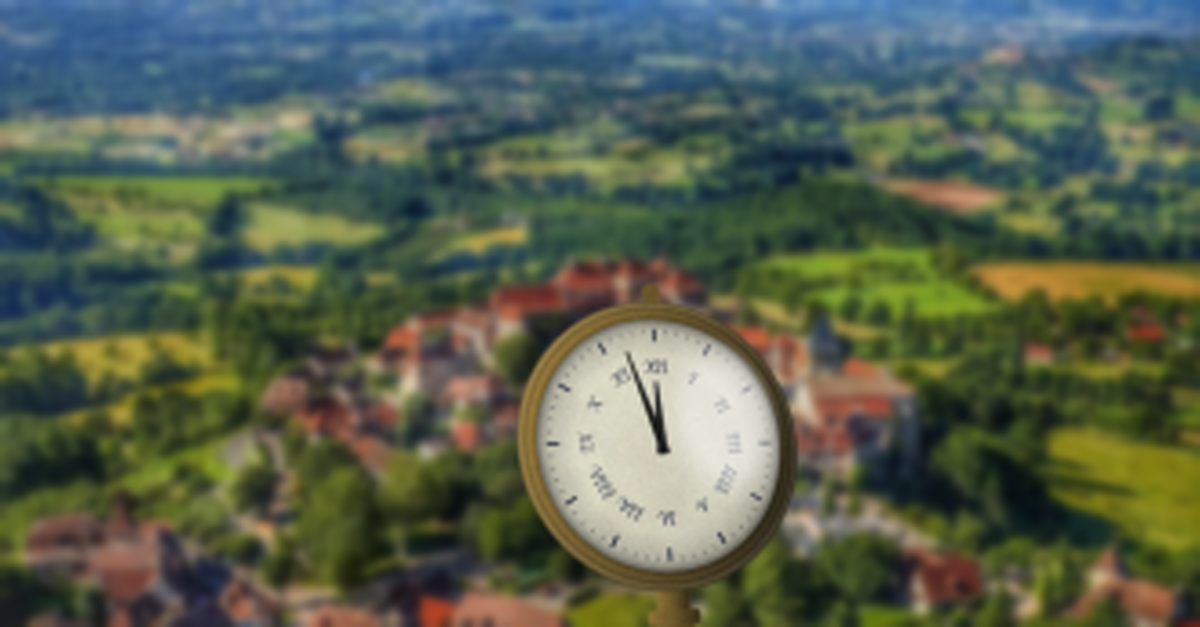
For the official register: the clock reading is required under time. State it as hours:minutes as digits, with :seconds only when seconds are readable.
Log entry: 11:57
